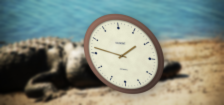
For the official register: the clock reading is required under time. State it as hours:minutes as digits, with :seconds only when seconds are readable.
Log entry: 1:47
